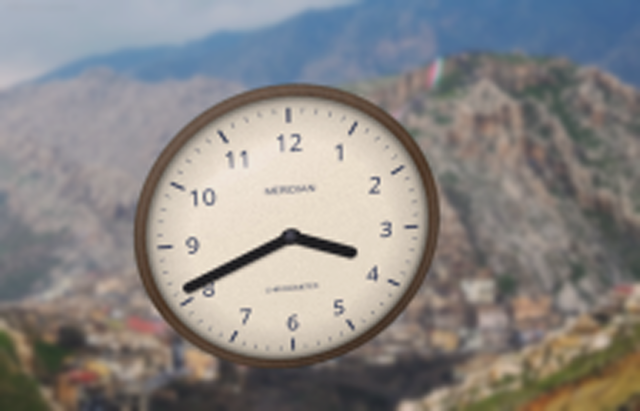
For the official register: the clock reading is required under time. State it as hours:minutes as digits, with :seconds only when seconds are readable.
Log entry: 3:41
